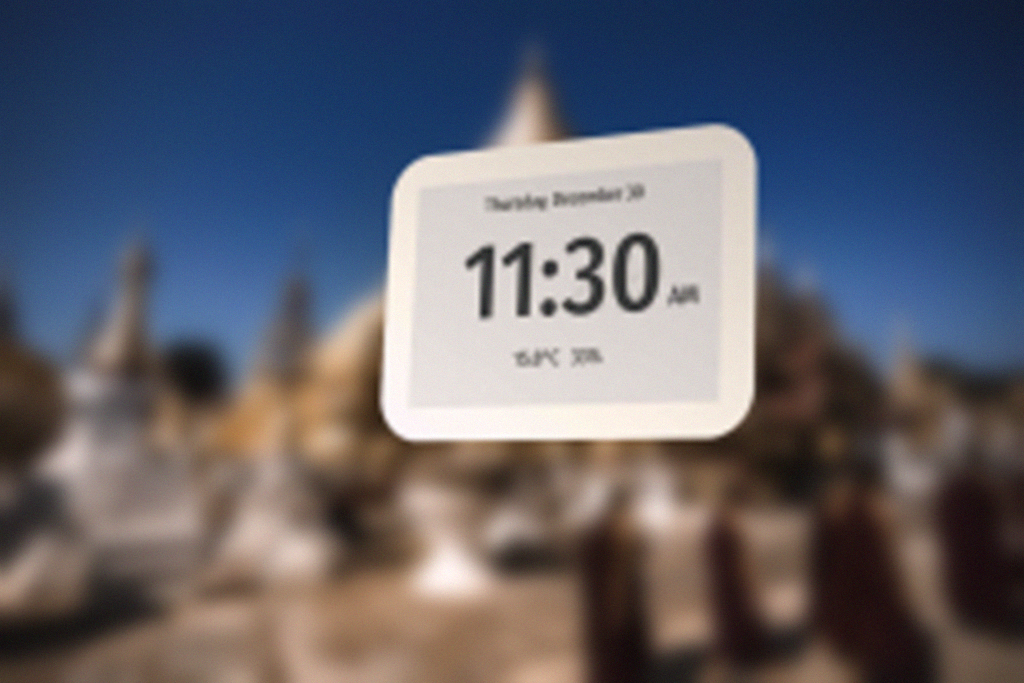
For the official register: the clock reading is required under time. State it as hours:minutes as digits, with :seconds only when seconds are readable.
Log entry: 11:30
